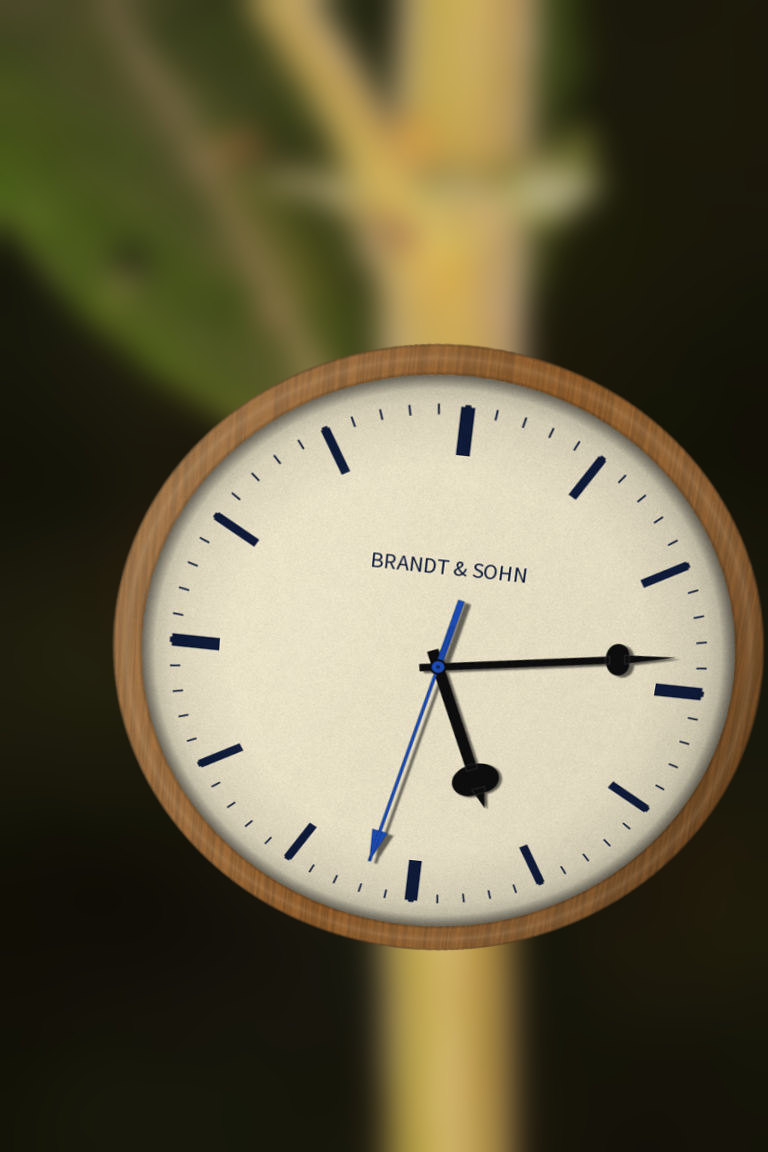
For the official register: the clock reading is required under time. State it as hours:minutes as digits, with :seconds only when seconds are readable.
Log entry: 5:13:32
